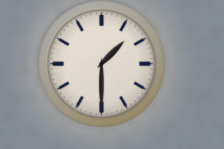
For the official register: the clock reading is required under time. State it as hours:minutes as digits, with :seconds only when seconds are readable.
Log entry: 1:30
